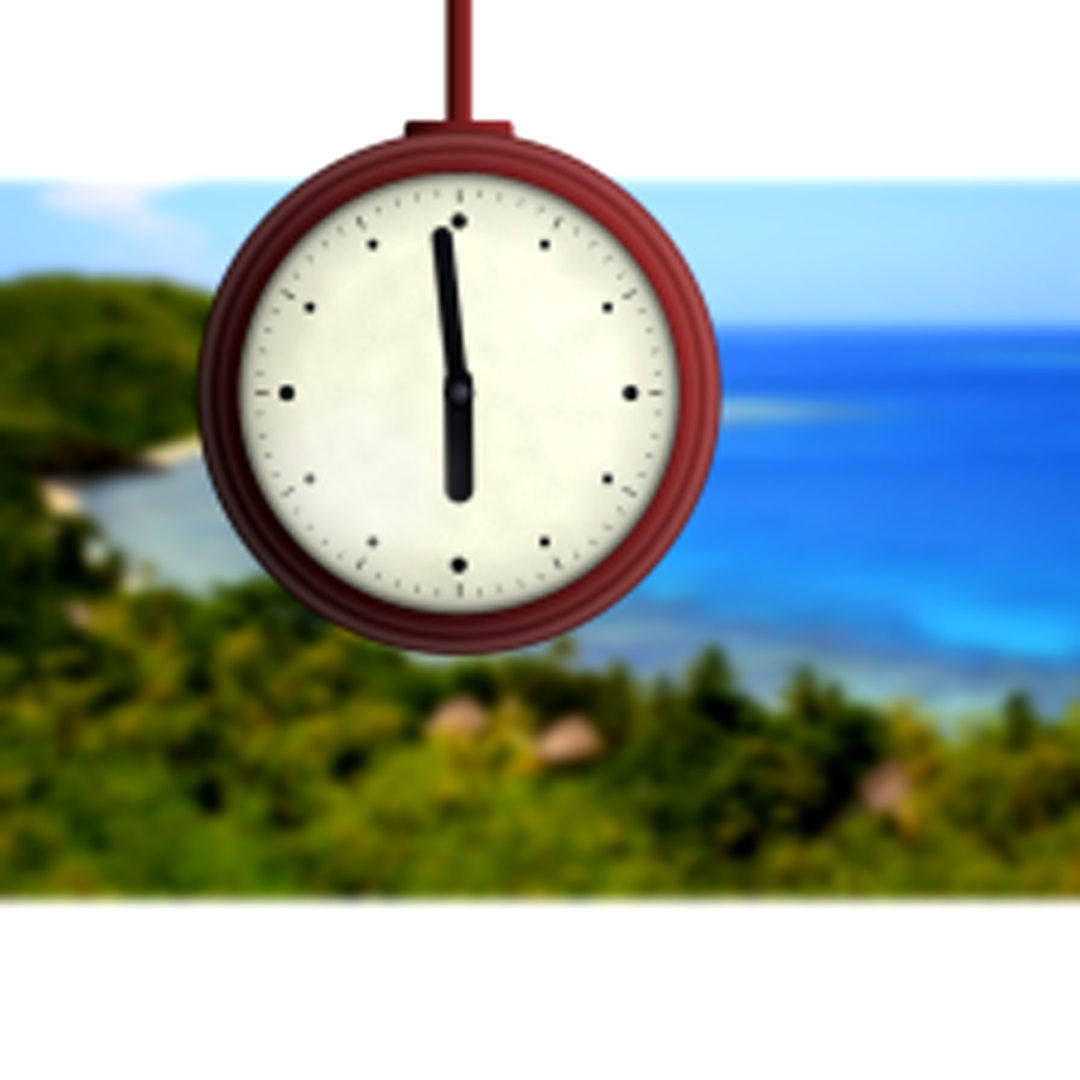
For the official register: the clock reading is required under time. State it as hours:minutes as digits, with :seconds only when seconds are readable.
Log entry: 5:59
